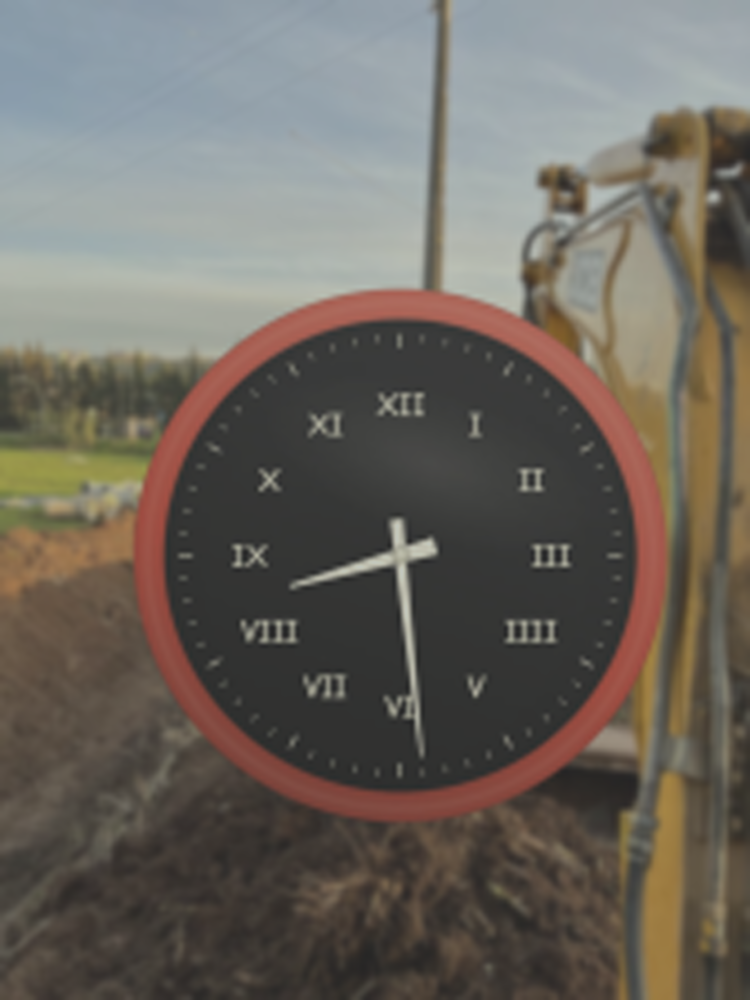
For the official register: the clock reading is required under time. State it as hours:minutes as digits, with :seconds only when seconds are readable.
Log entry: 8:29
